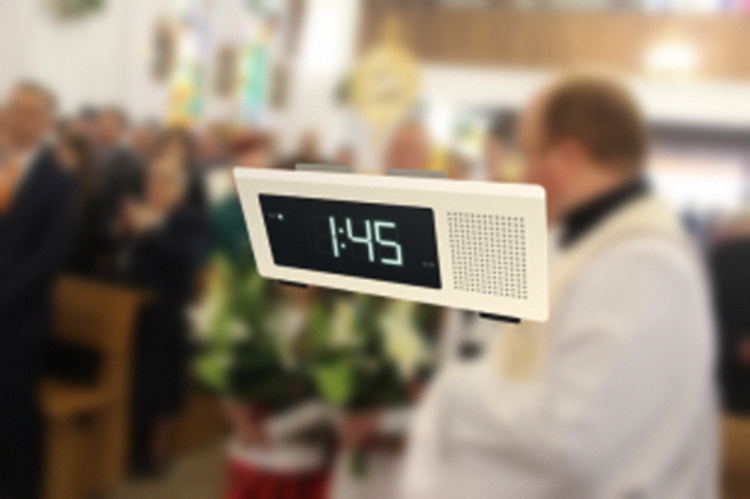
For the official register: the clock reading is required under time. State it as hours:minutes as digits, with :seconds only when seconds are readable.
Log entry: 1:45
